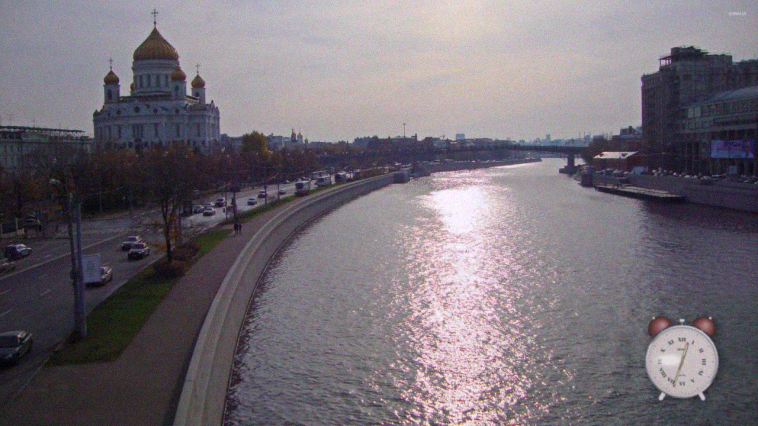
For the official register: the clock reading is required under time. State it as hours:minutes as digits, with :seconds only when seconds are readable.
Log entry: 12:33
